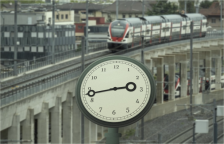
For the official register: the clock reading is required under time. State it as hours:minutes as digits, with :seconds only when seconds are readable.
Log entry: 2:43
